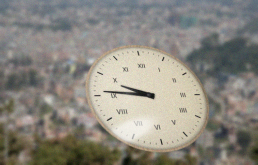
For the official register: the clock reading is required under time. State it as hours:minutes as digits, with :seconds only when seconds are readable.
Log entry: 9:46
